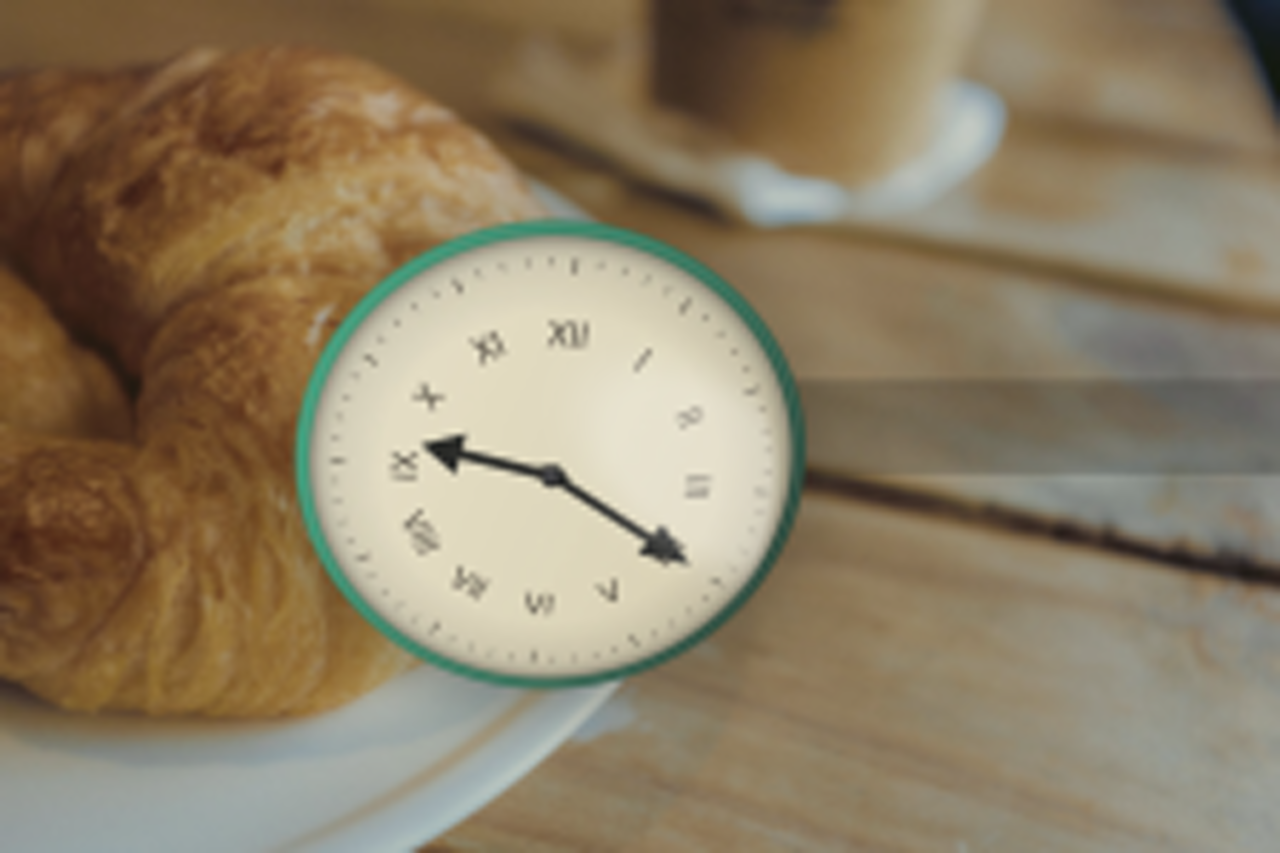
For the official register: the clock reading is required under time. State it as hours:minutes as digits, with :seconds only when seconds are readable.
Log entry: 9:20
